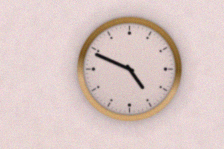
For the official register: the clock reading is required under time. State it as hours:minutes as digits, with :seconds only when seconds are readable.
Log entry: 4:49
